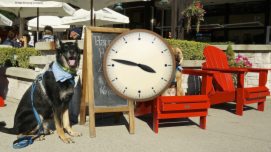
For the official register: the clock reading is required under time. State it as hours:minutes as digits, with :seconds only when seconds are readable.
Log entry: 3:47
